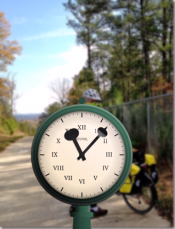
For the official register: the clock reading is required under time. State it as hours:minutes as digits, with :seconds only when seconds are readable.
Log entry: 11:07
